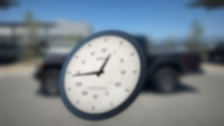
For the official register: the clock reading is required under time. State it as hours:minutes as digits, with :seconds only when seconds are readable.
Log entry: 12:44
